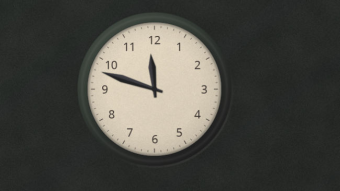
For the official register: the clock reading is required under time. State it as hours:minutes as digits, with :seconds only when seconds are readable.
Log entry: 11:48
